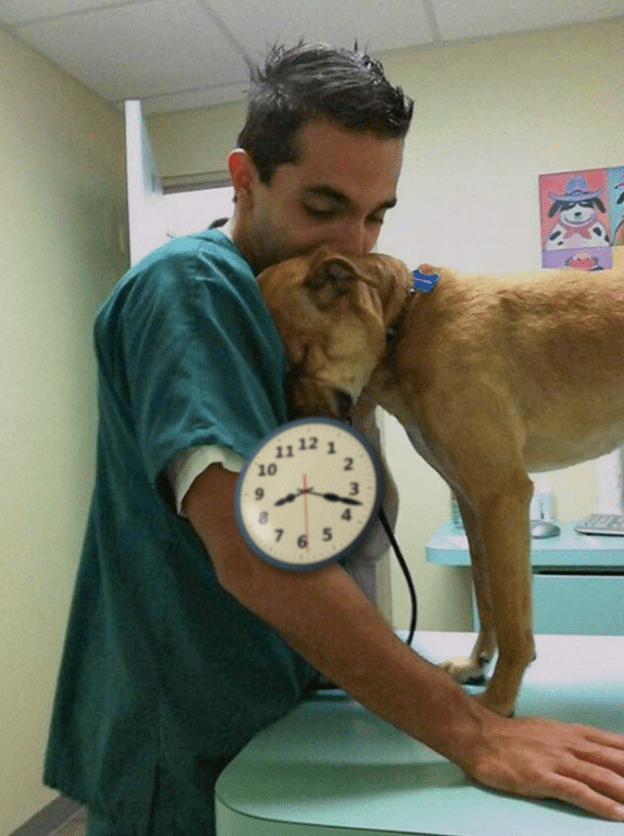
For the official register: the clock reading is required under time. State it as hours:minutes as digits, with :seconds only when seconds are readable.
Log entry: 8:17:29
